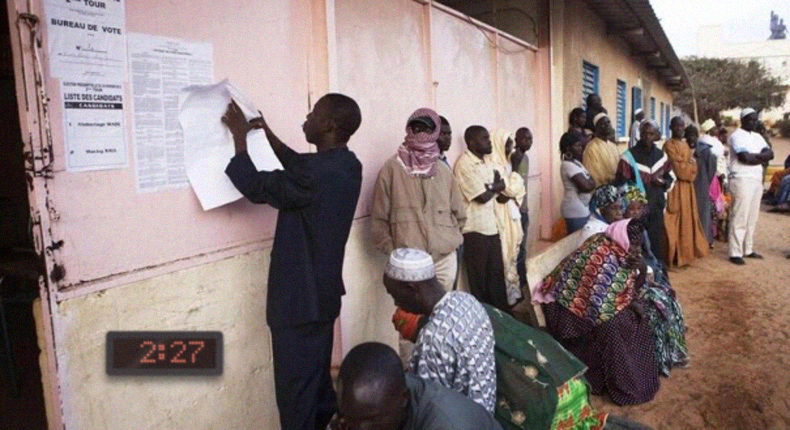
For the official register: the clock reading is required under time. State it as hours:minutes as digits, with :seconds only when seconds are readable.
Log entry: 2:27
